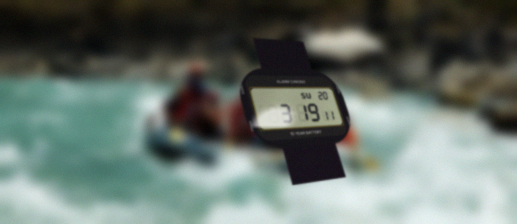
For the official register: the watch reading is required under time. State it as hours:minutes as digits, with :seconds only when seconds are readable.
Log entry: 3:19:11
